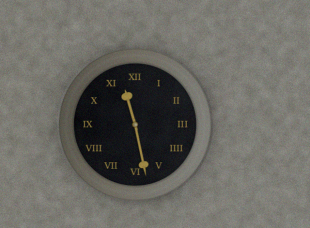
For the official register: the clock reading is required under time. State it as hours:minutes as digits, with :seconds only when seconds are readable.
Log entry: 11:28
